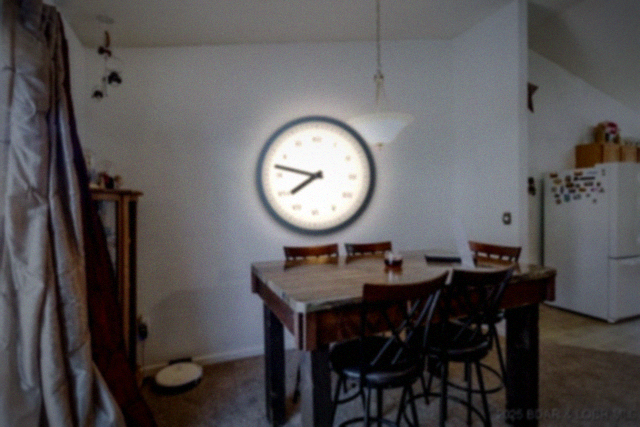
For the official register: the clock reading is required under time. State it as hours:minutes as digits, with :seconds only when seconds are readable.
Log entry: 7:47
